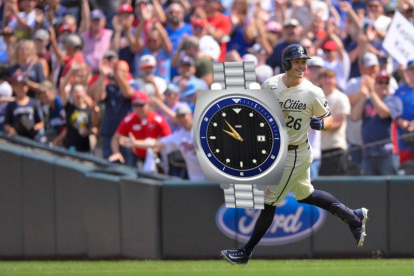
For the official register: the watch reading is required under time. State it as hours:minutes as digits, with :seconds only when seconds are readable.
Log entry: 9:54
